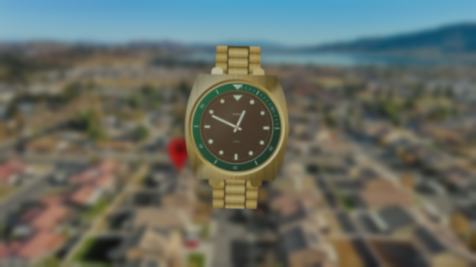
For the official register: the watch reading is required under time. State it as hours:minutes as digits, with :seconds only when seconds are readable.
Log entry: 12:49
